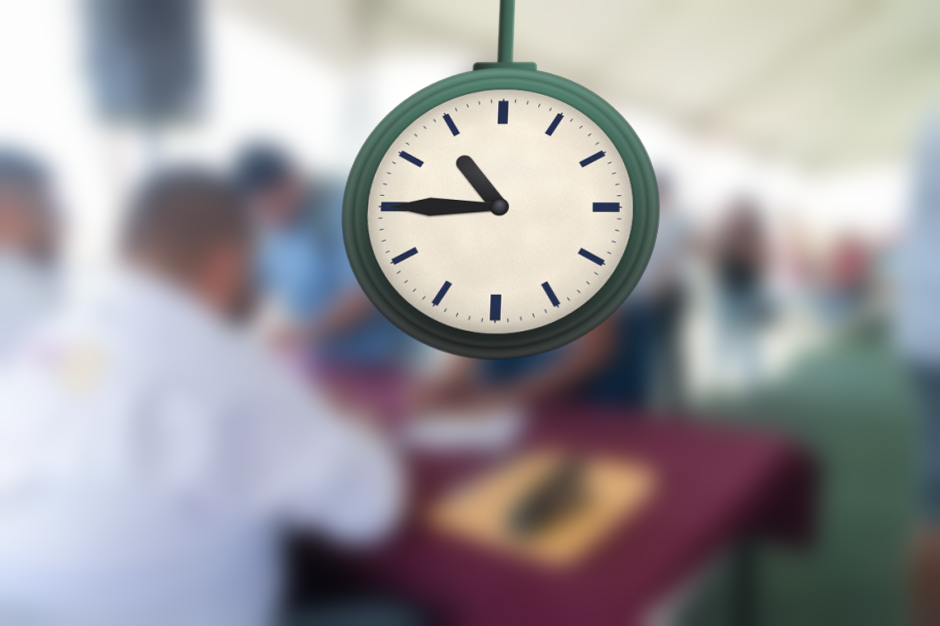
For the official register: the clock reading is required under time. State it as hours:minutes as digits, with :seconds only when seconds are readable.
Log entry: 10:45
